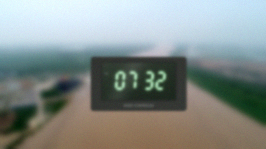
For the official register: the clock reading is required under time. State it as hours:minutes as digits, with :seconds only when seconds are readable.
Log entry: 7:32
